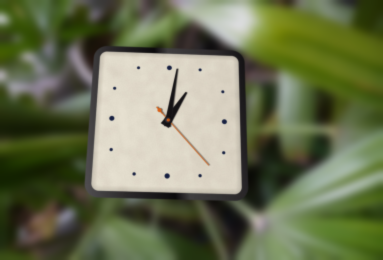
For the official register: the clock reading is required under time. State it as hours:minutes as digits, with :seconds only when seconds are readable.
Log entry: 1:01:23
